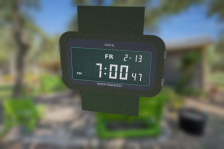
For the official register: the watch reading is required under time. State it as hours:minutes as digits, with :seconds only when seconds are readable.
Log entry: 7:00:47
